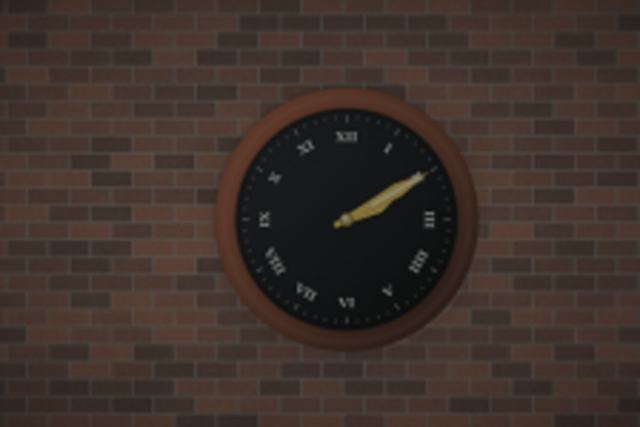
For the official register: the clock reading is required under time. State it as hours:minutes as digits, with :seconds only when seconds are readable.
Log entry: 2:10
